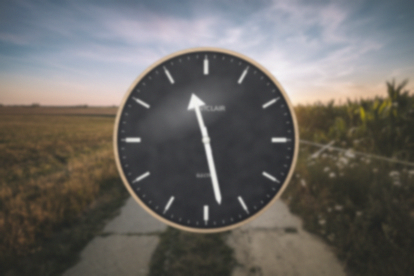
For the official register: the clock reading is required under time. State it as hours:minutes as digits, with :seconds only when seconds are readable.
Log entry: 11:28
